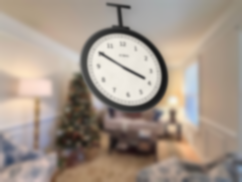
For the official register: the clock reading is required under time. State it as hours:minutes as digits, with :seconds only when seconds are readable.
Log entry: 3:50
